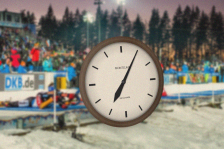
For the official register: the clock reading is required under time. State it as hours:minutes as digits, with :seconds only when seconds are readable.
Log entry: 7:05
